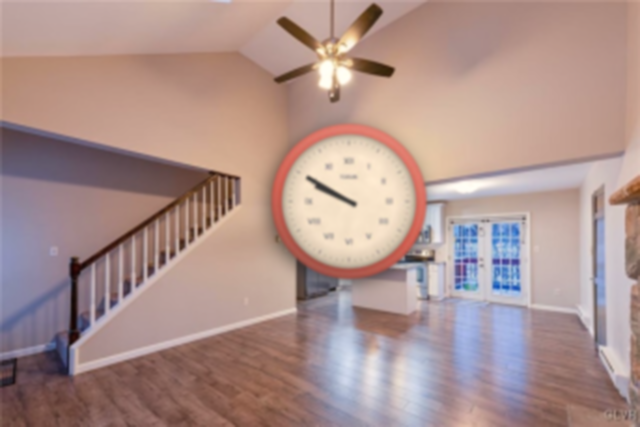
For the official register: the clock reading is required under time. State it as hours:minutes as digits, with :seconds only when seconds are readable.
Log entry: 9:50
